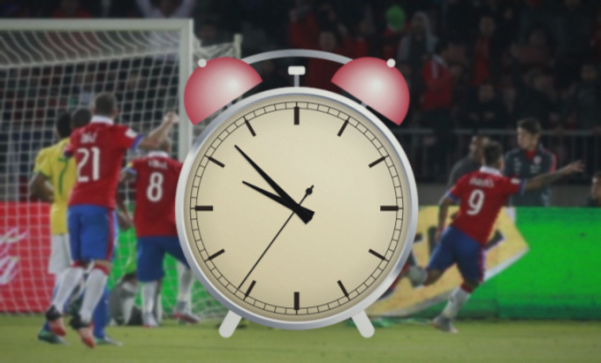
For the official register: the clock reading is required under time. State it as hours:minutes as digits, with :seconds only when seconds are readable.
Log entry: 9:52:36
